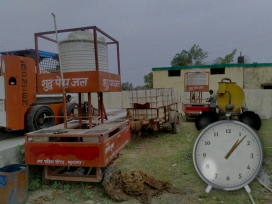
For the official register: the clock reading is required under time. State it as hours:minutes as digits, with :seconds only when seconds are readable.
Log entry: 1:07
